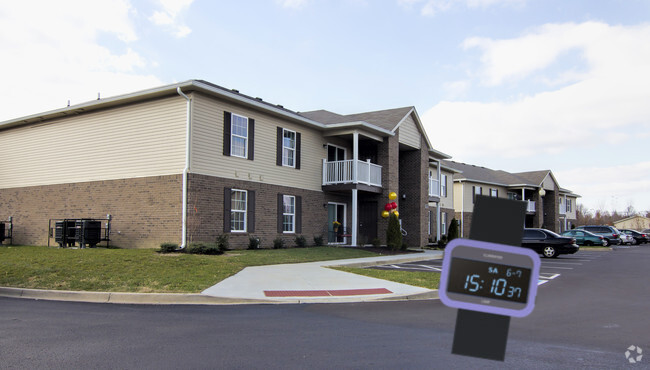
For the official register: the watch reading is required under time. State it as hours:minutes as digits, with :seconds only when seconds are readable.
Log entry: 15:10:37
